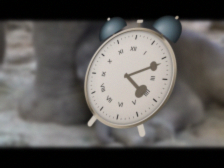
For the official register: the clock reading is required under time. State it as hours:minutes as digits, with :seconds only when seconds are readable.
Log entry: 4:11
